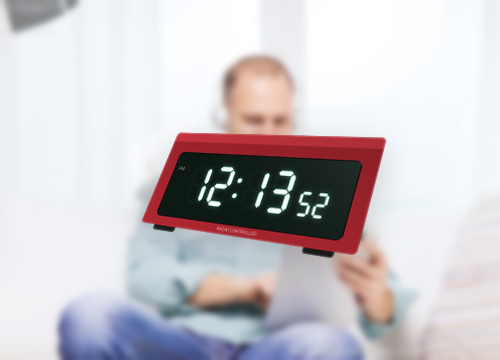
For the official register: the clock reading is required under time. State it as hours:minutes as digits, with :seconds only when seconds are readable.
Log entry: 12:13:52
